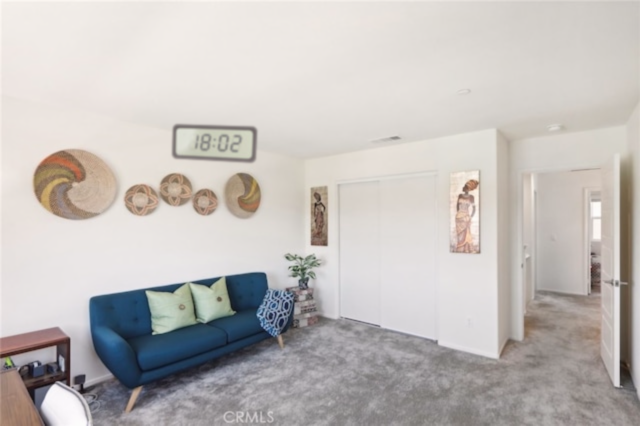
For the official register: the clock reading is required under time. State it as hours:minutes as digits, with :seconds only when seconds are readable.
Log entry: 18:02
